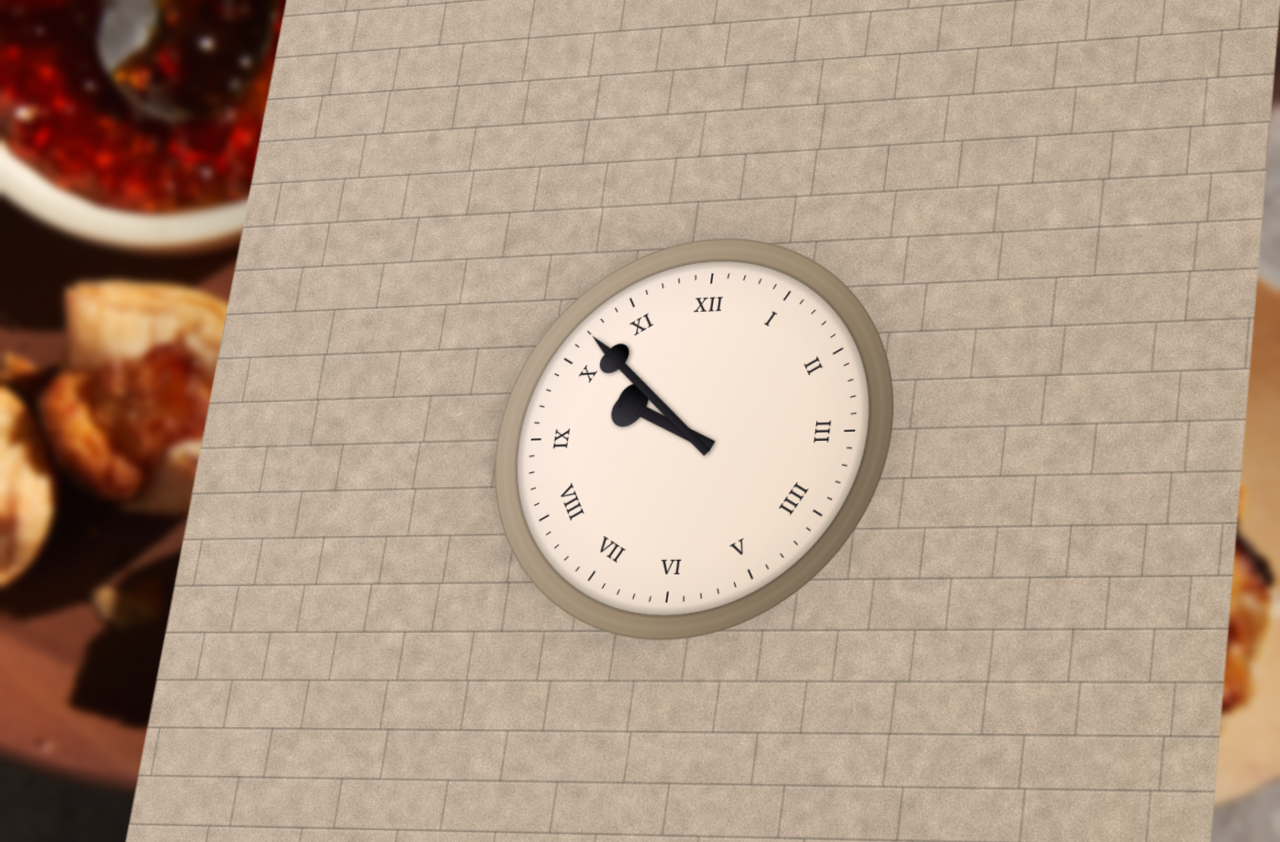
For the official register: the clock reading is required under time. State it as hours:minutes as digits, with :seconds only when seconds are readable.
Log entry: 9:52
